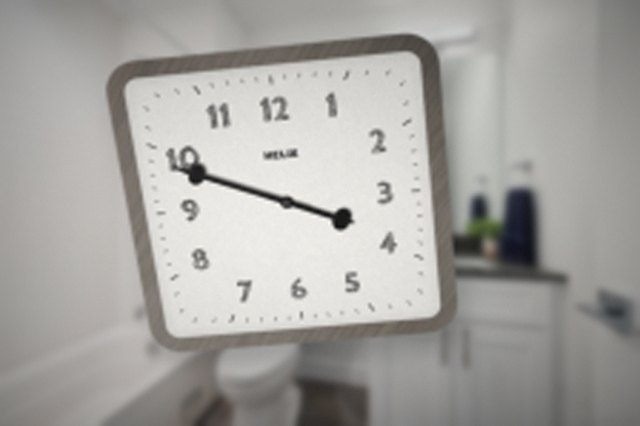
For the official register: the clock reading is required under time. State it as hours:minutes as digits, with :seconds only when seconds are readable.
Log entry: 3:49
